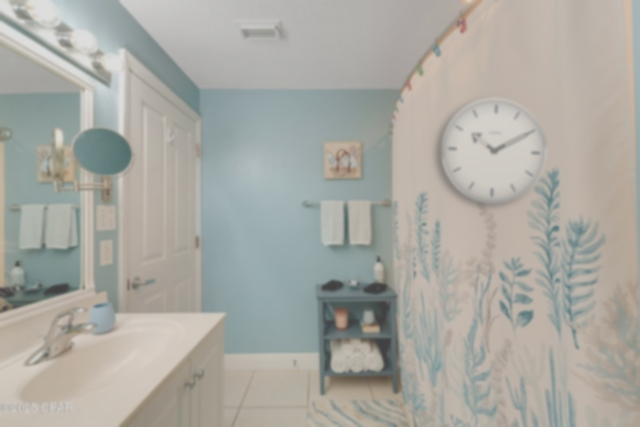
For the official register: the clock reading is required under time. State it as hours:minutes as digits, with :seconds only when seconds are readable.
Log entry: 10:10
